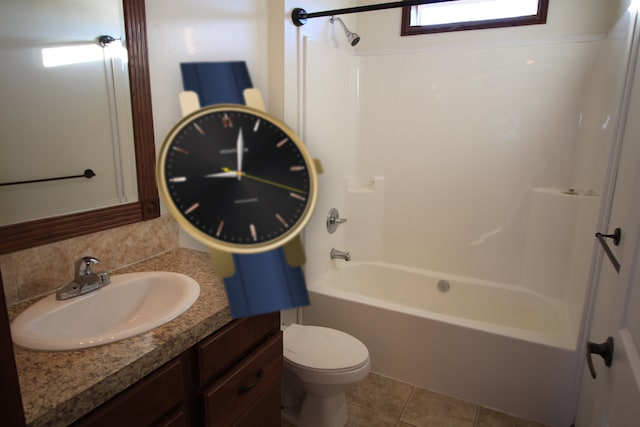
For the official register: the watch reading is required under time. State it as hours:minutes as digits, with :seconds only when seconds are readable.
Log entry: 9:02:19
